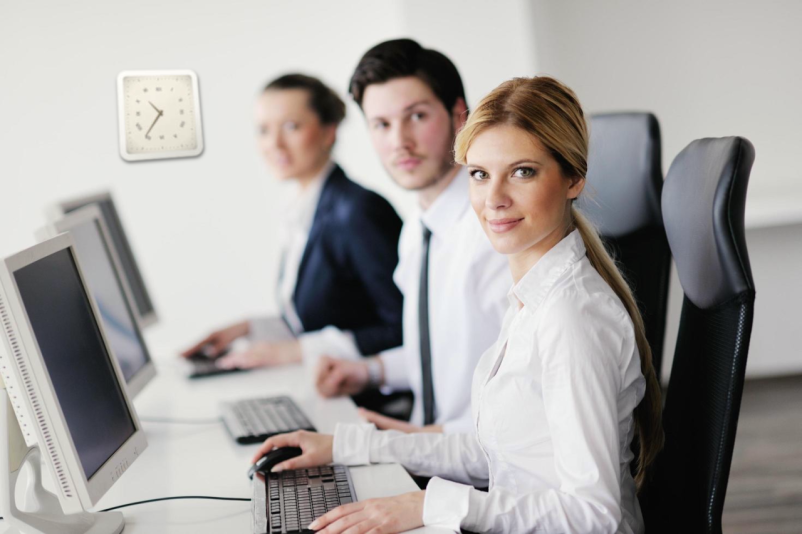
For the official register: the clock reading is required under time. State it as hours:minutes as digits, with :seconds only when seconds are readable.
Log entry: 10:36
